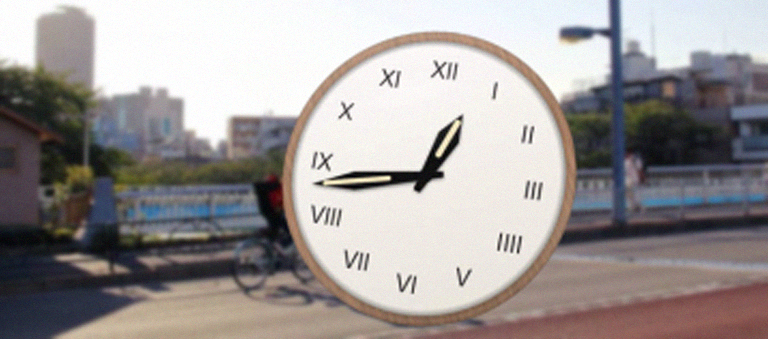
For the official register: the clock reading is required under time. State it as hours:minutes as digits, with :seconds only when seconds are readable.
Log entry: 12:43
